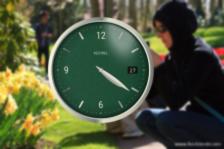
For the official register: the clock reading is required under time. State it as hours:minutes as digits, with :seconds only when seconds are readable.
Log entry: 4:21
